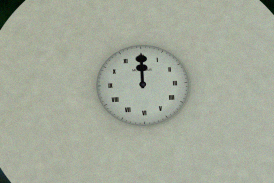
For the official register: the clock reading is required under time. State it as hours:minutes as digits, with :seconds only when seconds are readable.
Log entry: 12:00
